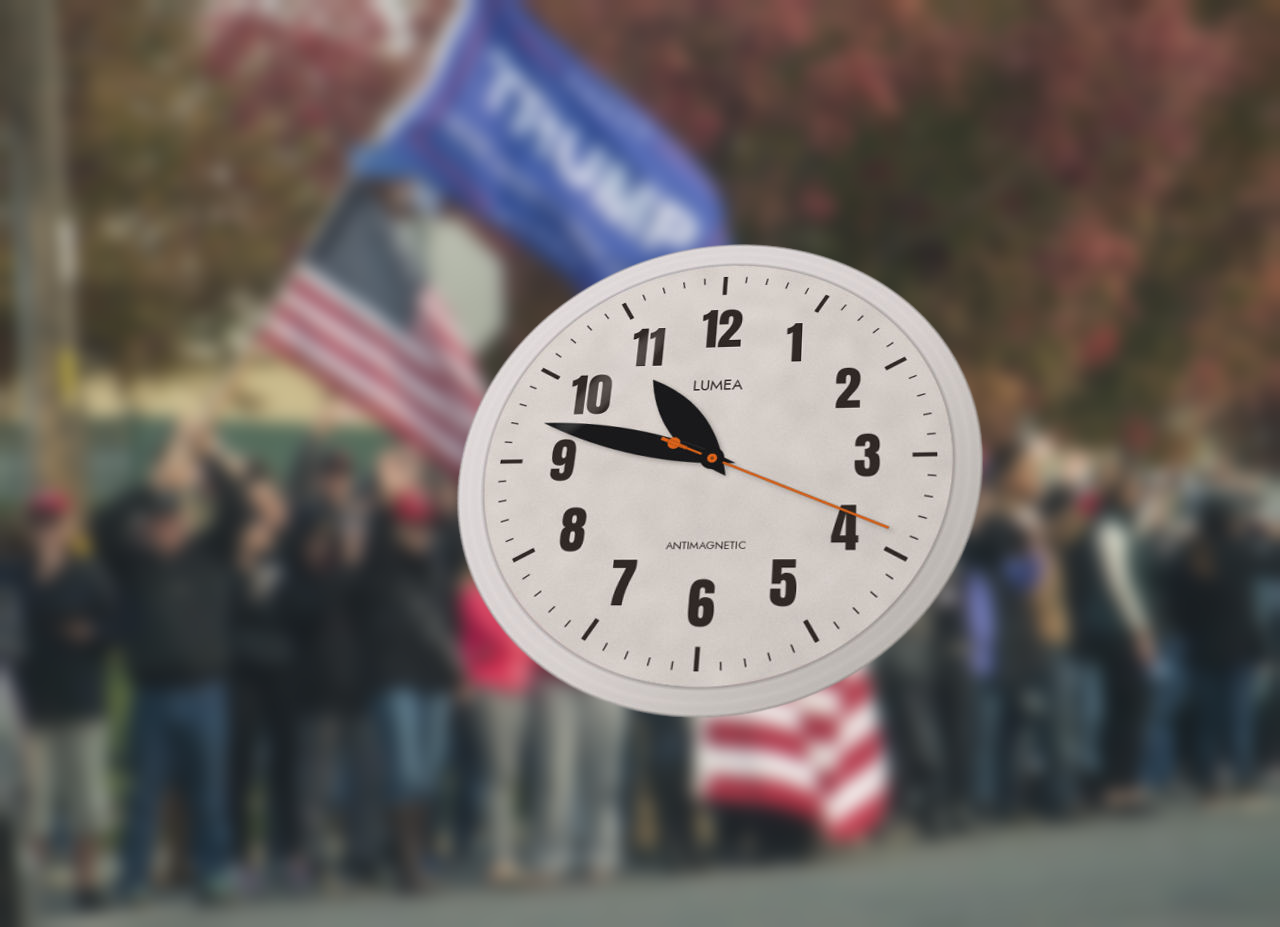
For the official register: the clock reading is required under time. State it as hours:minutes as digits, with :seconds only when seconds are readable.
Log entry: 10:47:19
